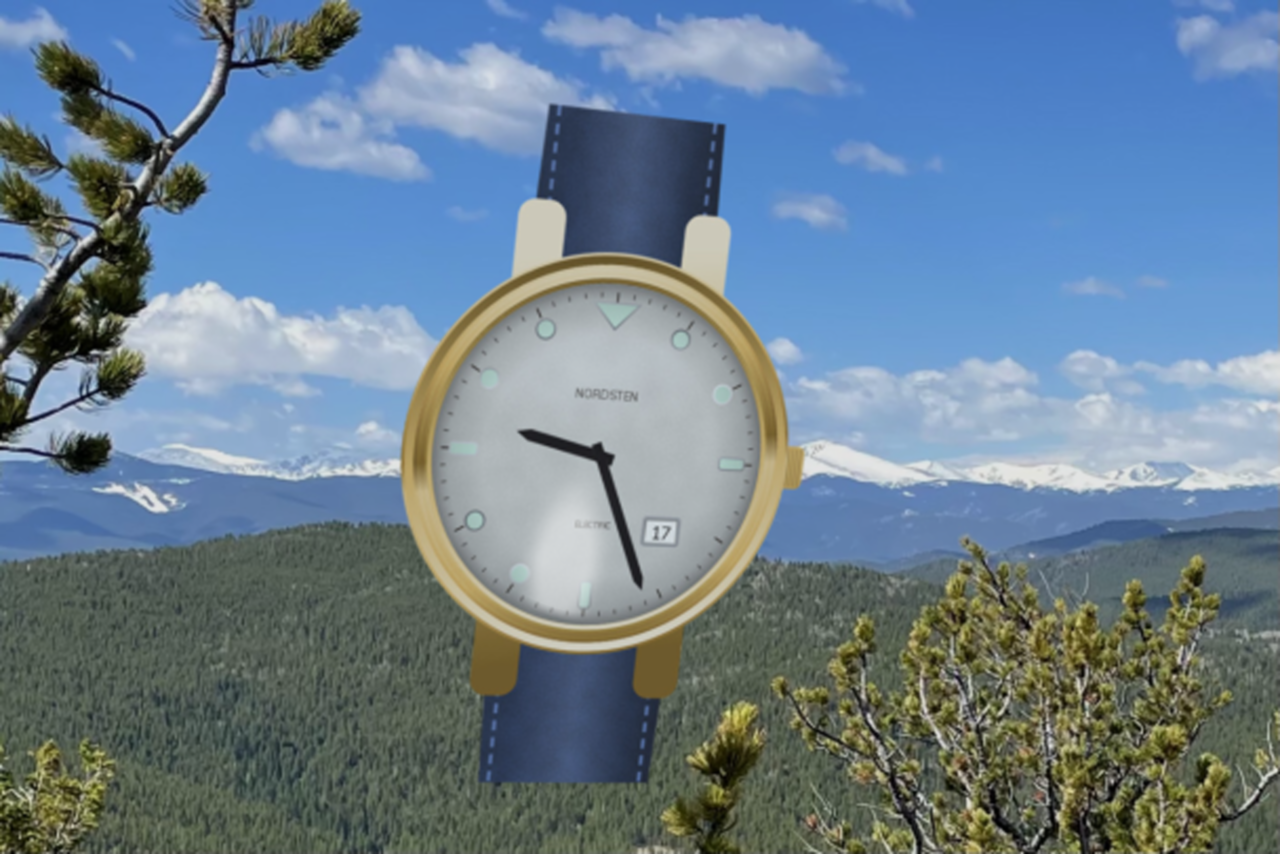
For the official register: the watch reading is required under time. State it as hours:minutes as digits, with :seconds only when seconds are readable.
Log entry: 9:26
